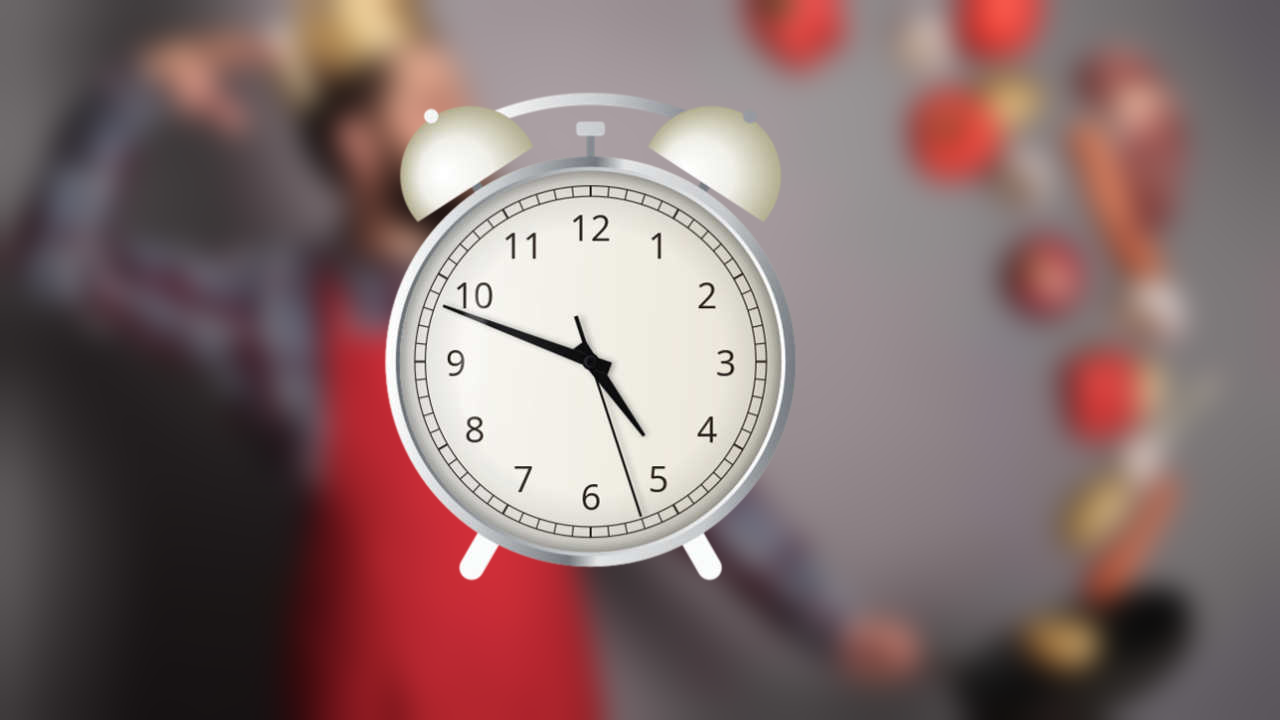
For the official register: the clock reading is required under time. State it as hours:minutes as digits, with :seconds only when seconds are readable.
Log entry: 4:48:27
